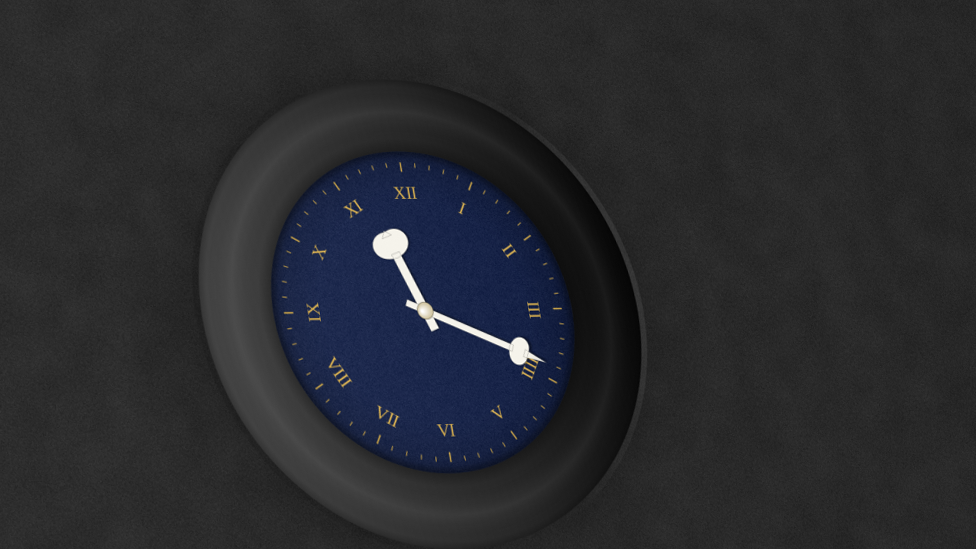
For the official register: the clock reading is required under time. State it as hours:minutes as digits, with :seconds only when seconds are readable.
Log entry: 11:19
